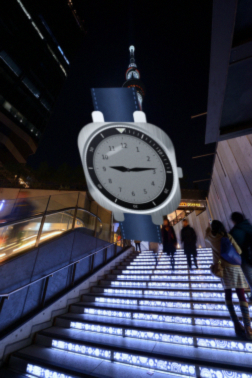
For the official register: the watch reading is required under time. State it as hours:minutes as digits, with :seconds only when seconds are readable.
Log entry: 9:14
